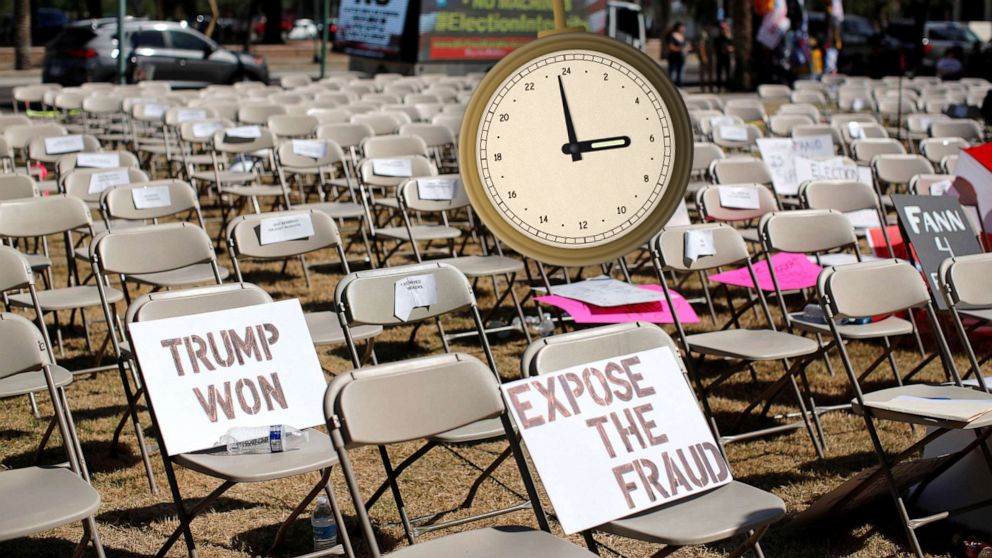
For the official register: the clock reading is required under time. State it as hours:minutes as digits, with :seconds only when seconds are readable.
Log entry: 5:59
